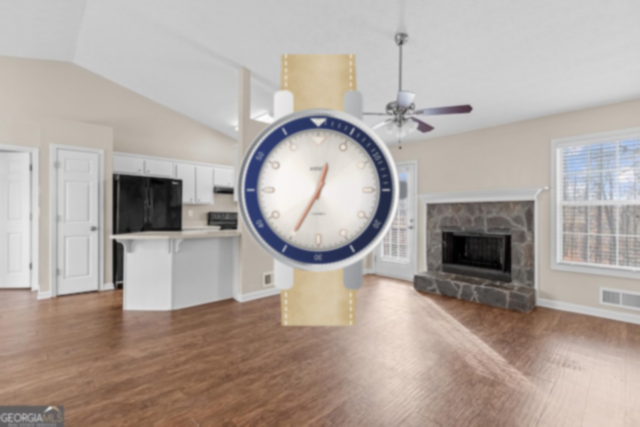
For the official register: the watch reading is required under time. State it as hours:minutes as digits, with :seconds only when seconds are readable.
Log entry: 12:35
